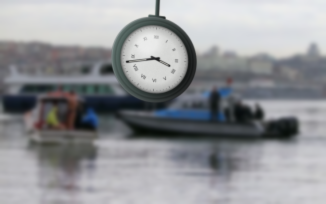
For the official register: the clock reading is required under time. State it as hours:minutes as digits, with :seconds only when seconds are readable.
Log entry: 3:43
